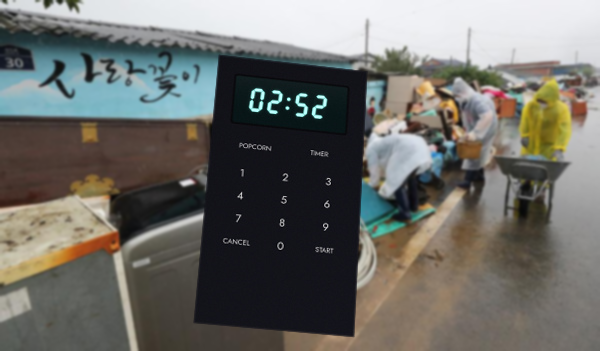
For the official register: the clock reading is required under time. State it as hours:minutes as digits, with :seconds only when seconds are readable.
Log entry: 2:52
